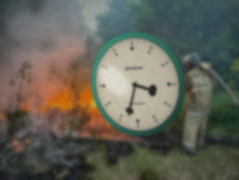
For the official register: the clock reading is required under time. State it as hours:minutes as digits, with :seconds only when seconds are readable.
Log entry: 3:33
